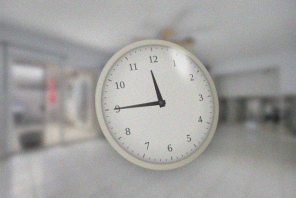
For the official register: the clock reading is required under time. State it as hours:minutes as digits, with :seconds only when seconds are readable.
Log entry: 11:45
